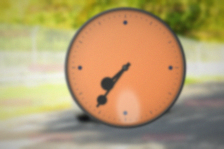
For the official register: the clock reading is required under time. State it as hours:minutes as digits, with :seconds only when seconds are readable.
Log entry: 7:36
